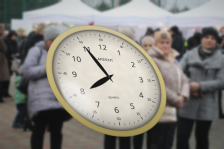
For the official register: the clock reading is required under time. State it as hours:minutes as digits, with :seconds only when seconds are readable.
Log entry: 7:55
